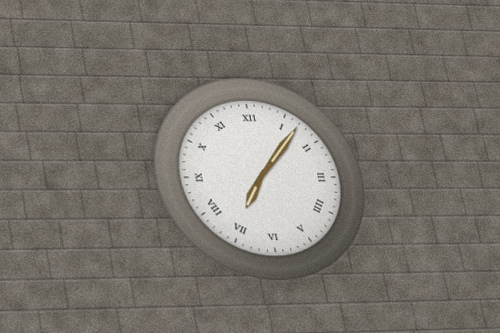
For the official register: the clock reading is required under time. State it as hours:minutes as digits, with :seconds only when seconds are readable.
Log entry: 7:07
